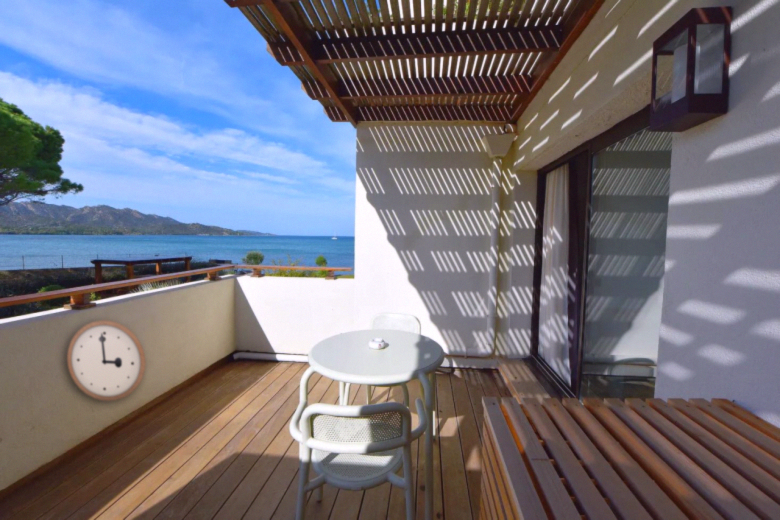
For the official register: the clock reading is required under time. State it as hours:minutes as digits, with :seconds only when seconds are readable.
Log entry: 2:59
